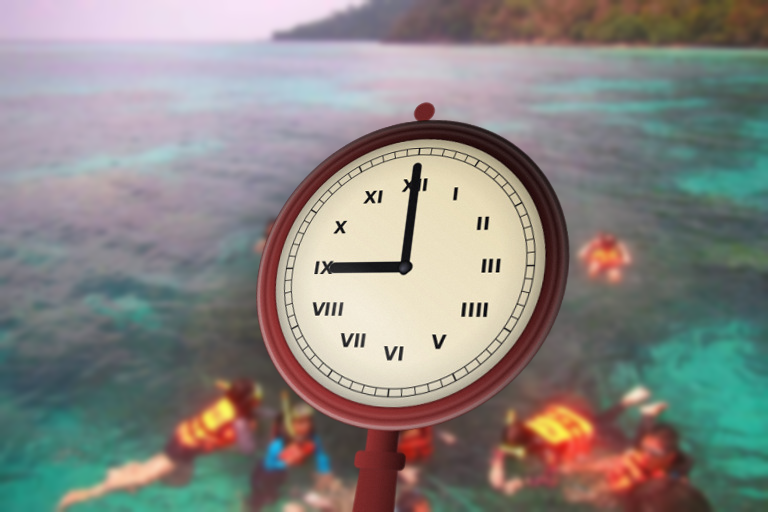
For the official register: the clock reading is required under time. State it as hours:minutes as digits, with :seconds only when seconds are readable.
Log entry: 9:00
